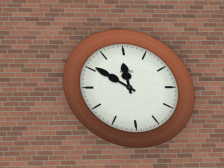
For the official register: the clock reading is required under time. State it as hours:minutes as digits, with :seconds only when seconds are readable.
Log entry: 11:51
